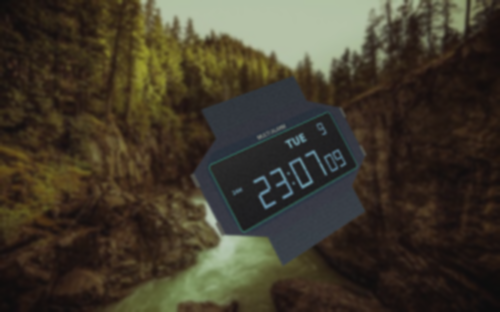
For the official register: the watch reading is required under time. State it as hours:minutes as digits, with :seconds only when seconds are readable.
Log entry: 23:07:09
